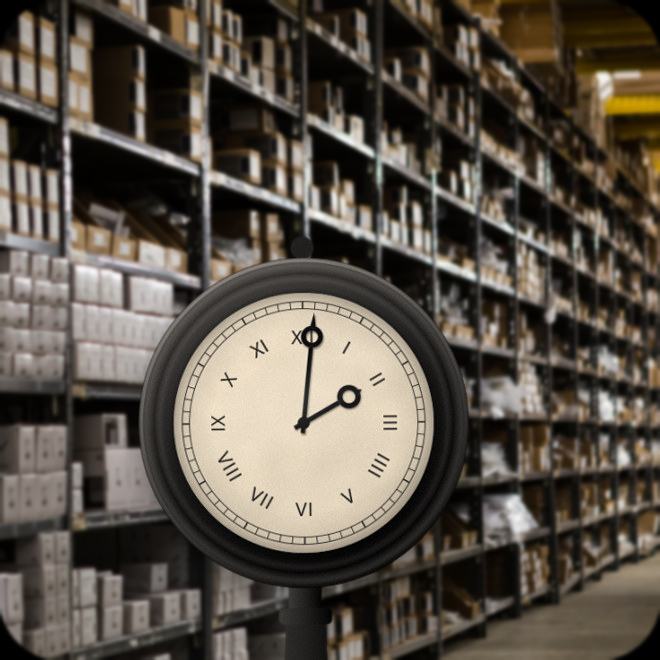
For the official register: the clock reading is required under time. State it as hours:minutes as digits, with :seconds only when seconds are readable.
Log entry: 2:01
